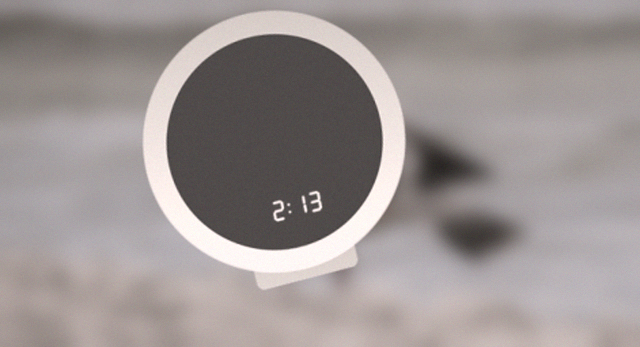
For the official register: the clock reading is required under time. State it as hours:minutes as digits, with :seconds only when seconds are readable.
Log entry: 2:13
